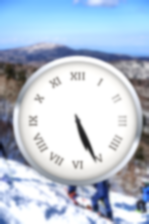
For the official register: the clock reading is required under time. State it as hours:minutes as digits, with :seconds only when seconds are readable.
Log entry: 5:26
